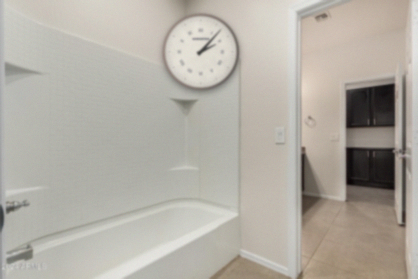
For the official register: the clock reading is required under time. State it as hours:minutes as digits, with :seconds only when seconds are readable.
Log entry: 2:07
